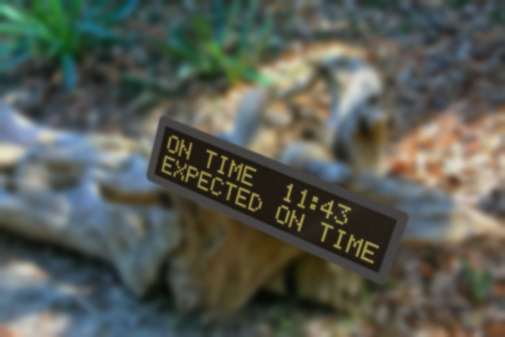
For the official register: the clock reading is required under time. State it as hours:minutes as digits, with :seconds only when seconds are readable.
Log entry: 11:43
